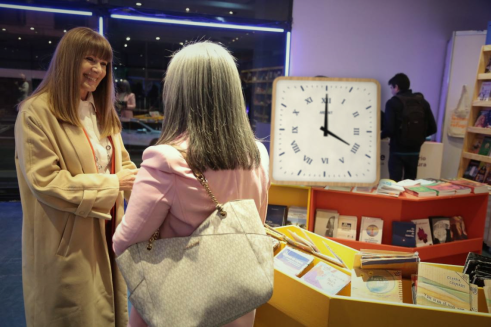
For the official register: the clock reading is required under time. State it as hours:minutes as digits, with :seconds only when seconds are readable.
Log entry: 4:00
